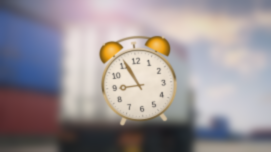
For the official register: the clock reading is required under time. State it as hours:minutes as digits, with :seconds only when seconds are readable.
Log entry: 8:56
